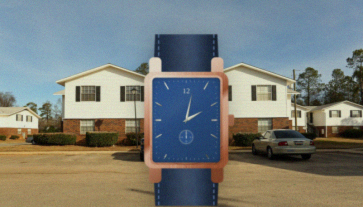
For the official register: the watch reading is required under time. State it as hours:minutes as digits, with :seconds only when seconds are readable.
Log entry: 2:02
